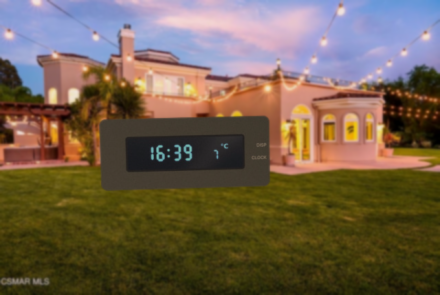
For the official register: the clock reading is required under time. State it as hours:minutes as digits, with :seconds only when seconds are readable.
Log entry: 16:39
